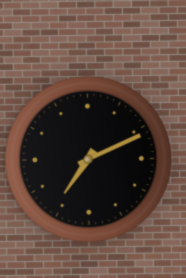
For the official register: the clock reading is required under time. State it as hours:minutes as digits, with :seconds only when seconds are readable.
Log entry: 7:11
